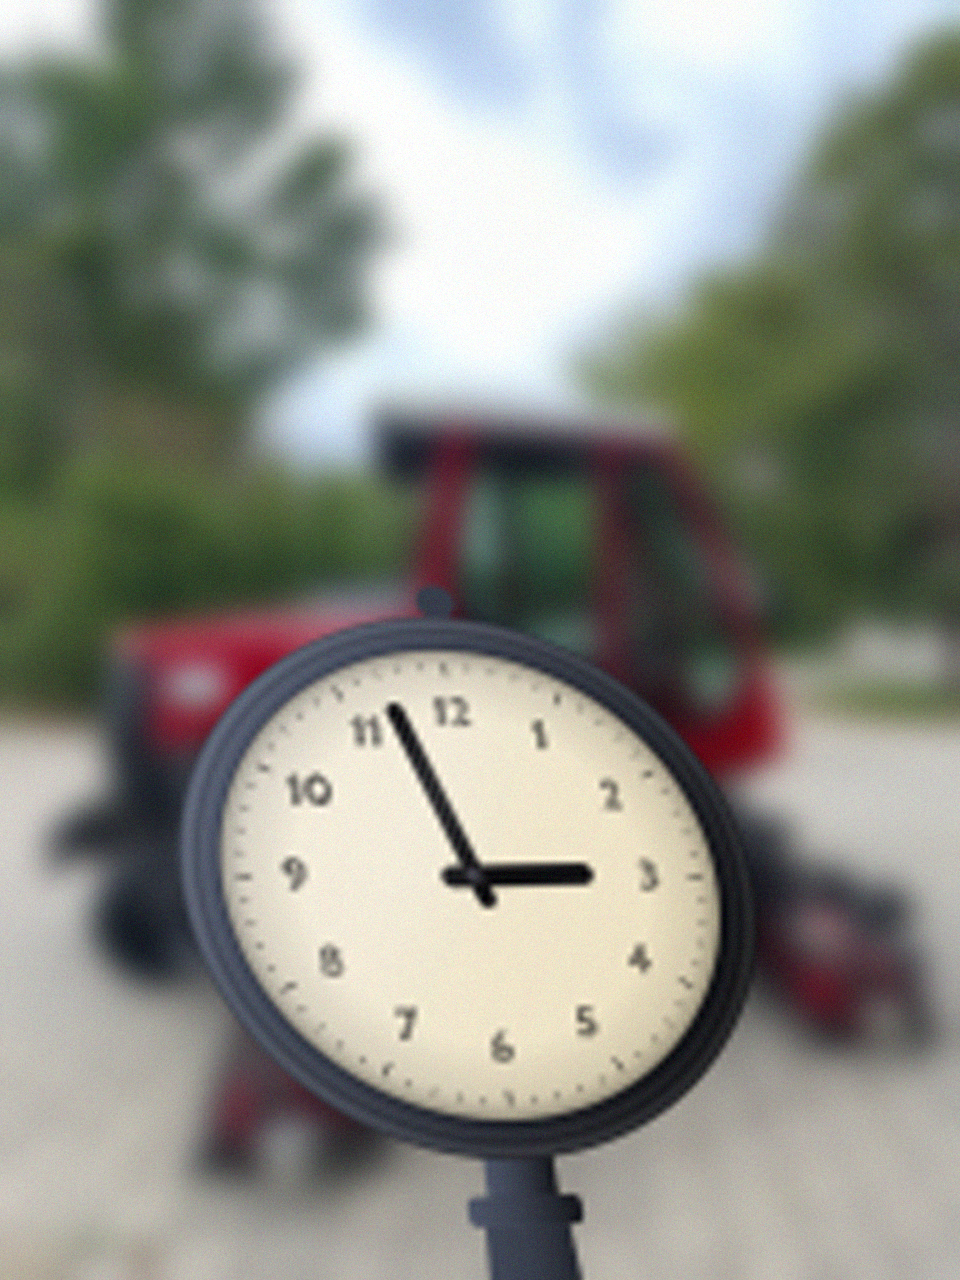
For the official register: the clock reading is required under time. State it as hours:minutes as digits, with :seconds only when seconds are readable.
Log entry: 2:57
